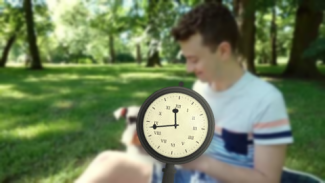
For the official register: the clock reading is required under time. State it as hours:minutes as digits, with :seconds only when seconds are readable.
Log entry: 11:43
